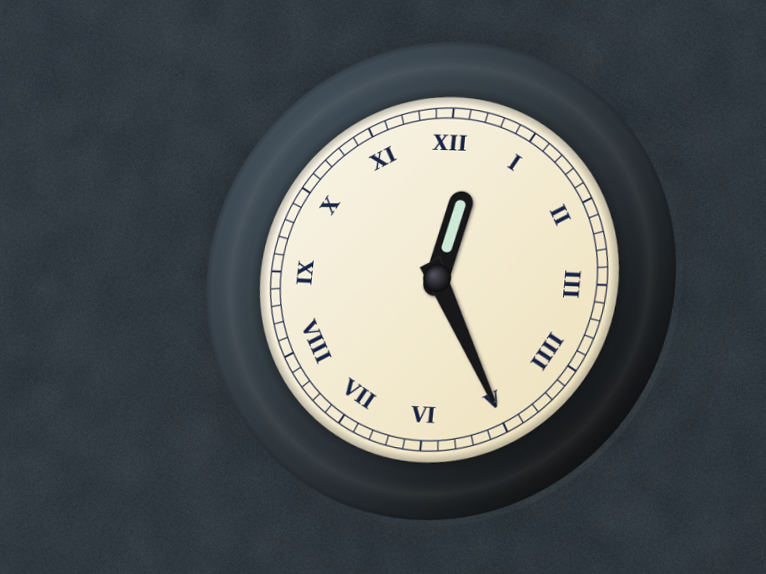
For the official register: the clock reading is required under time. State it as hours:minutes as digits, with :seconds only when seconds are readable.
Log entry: 12:25
